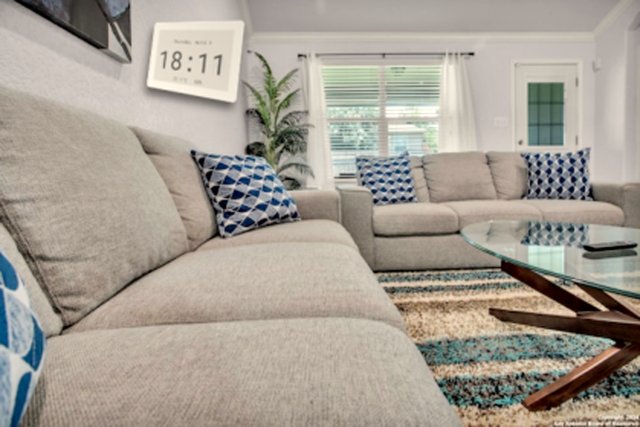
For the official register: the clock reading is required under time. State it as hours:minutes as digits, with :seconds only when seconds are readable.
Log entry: 18:11
